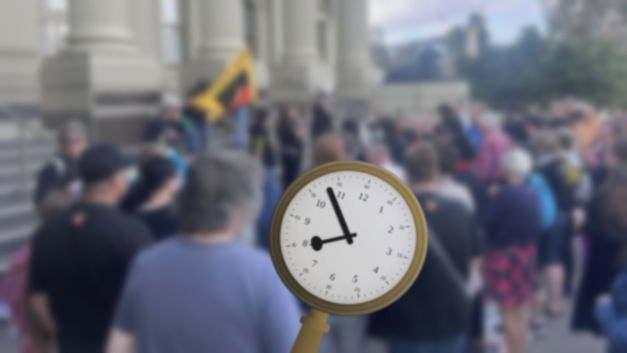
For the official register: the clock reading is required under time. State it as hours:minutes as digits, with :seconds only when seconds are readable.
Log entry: 7:53
